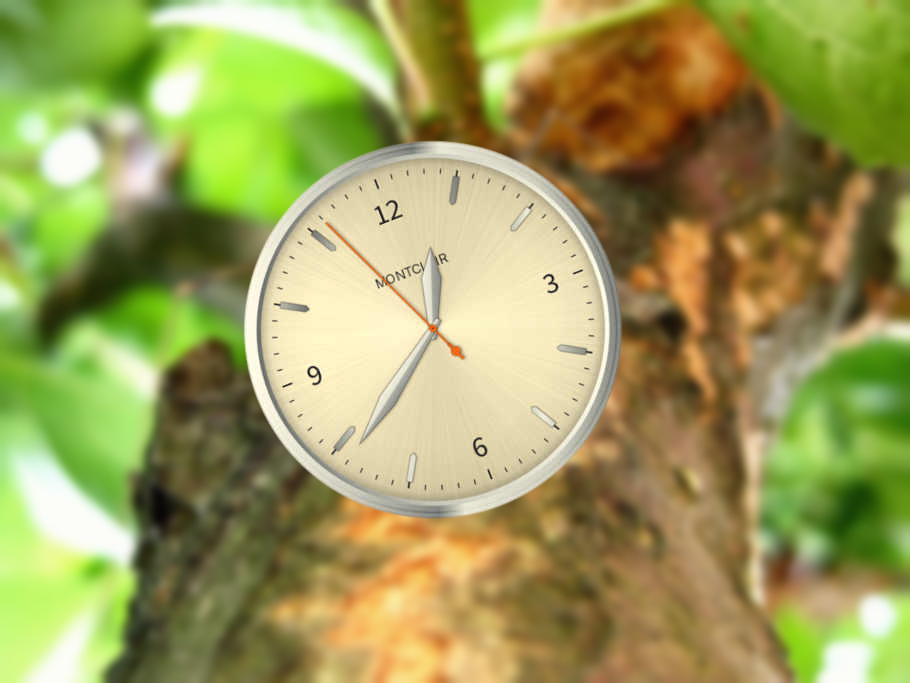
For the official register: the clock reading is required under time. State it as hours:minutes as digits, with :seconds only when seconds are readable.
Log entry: 12:38:56
